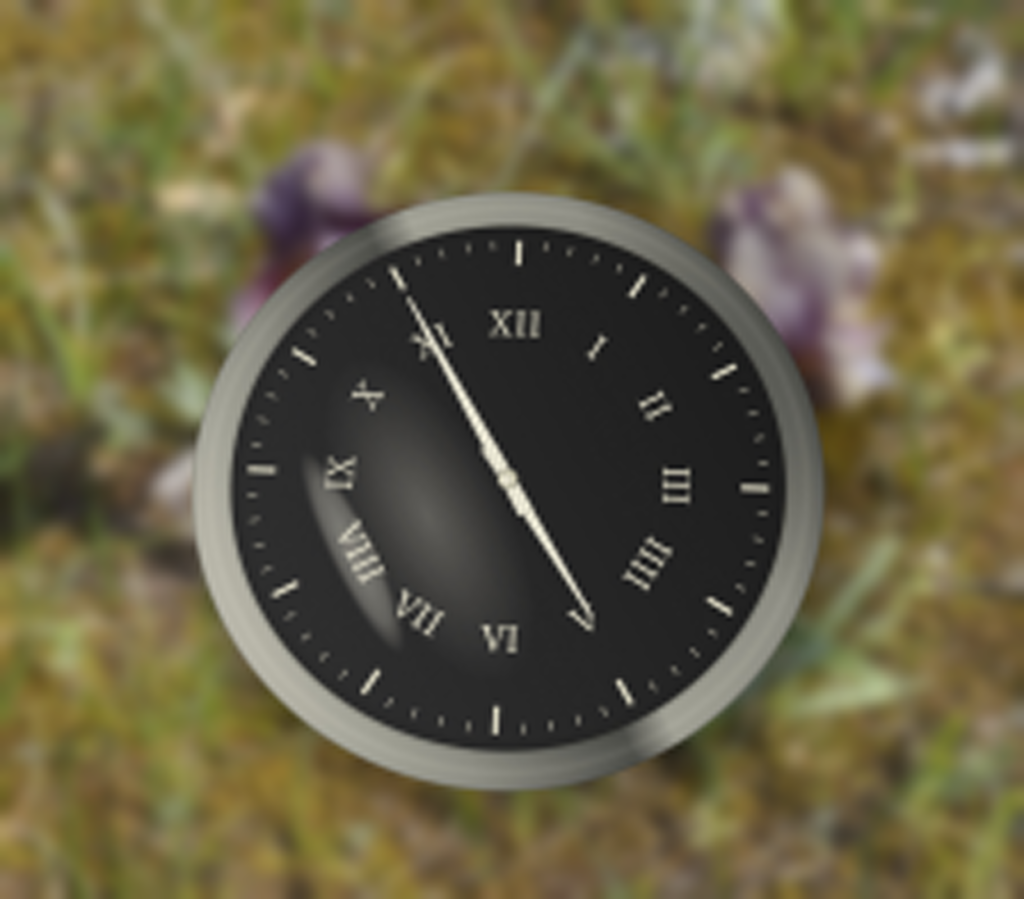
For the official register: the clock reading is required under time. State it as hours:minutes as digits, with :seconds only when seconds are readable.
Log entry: 4:55
